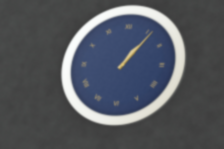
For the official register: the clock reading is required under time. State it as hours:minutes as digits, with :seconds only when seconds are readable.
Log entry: 1:06
